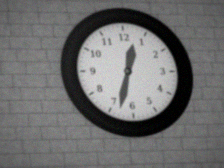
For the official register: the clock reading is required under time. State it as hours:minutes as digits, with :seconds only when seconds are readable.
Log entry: 12:33
